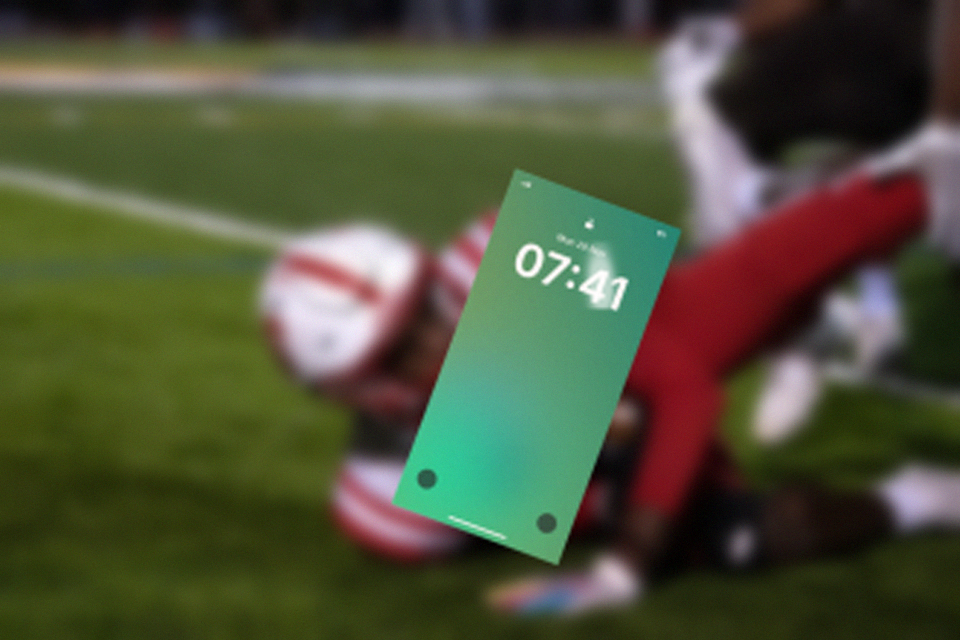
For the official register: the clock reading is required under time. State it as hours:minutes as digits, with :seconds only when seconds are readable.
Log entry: 7:41
